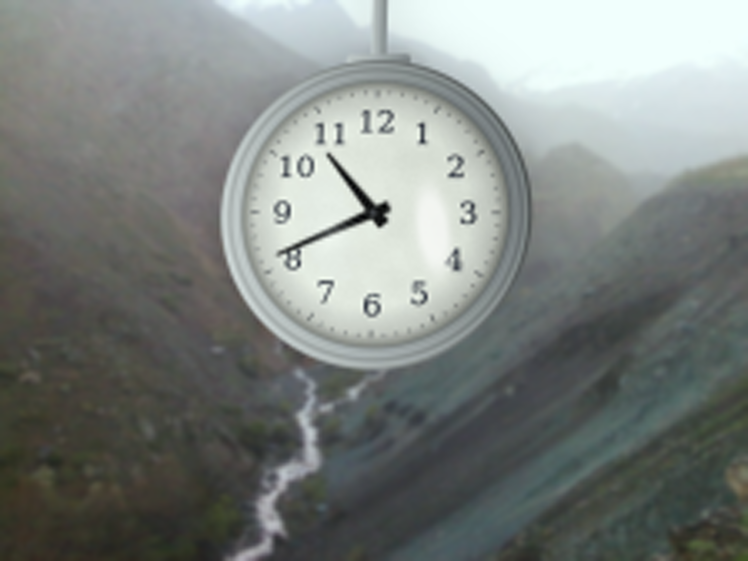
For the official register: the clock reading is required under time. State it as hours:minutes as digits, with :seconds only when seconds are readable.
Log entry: 10:41
